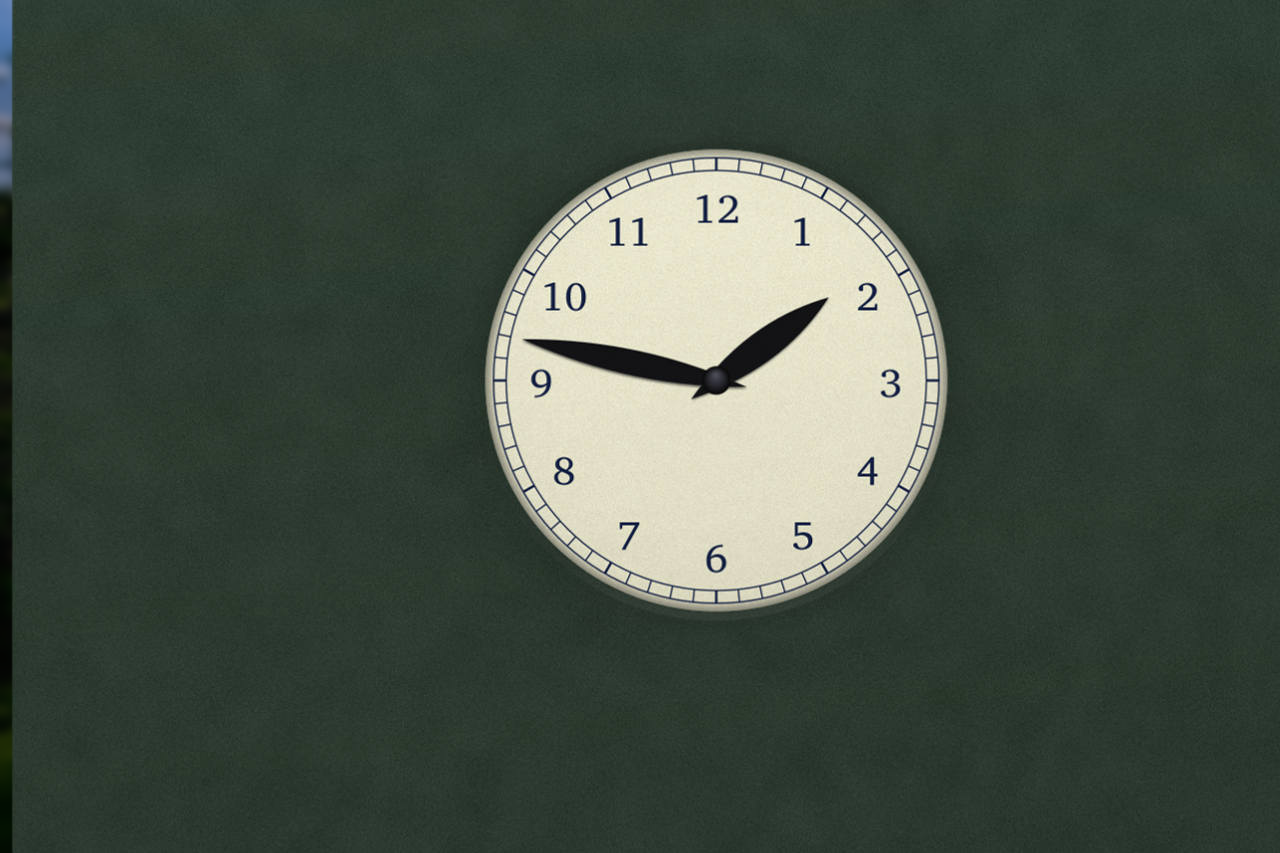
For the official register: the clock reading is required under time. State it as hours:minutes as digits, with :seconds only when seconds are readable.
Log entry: 1:47
